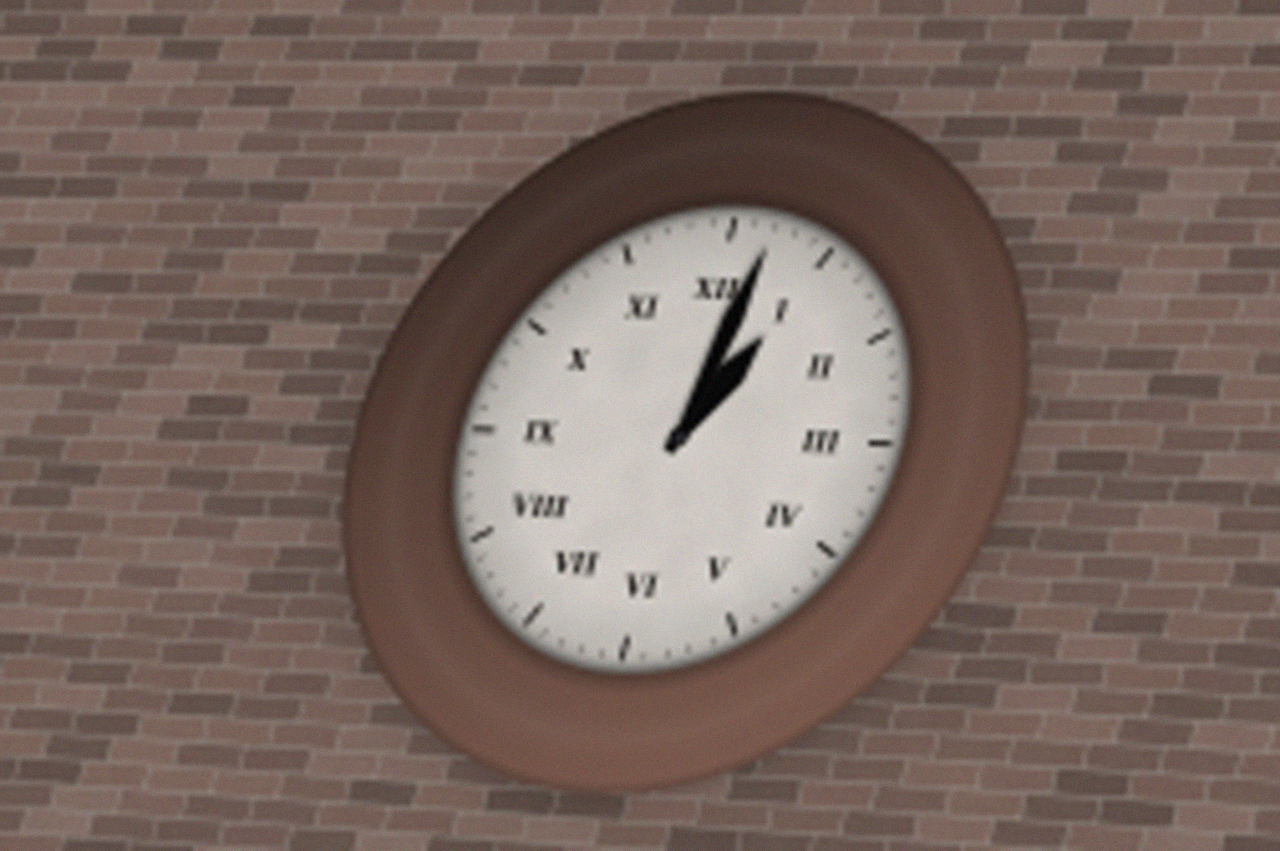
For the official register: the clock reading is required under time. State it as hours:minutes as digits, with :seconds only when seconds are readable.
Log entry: 1:02
